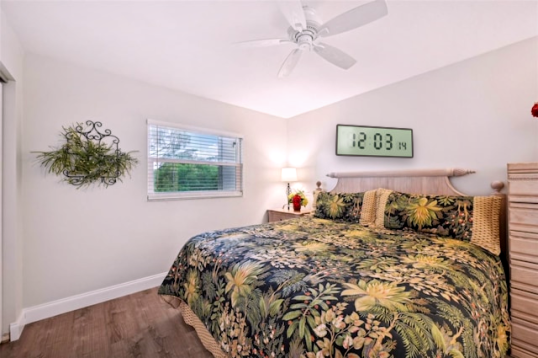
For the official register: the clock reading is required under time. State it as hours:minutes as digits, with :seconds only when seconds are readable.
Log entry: 12:03:14
